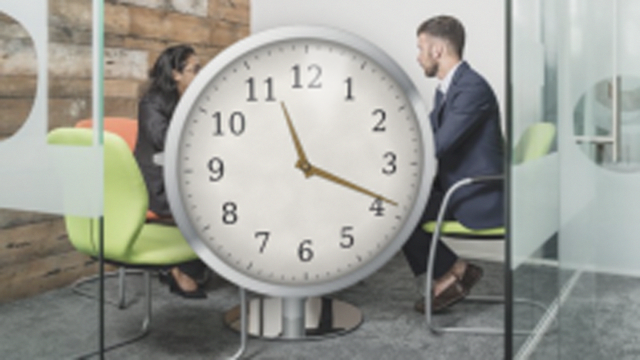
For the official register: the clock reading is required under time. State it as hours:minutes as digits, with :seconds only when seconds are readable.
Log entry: 11:19
